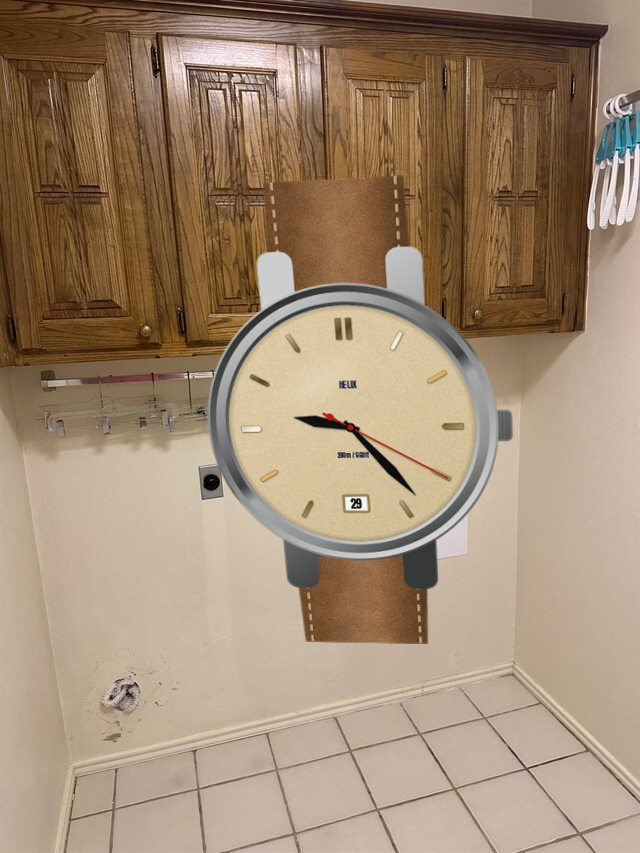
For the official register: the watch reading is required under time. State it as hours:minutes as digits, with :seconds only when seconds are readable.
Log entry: 9:23:20
